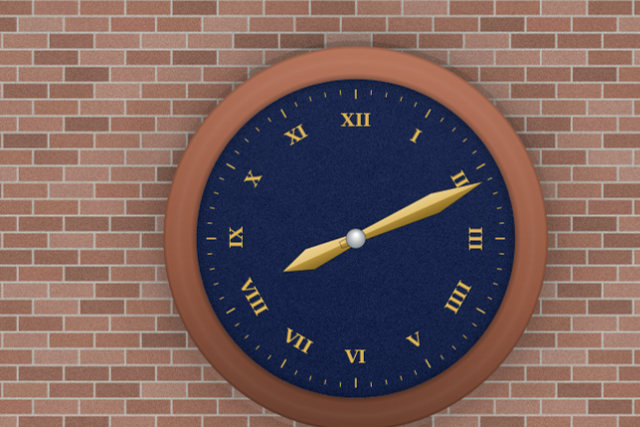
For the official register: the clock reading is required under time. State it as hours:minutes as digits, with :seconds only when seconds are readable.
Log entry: 8:11
